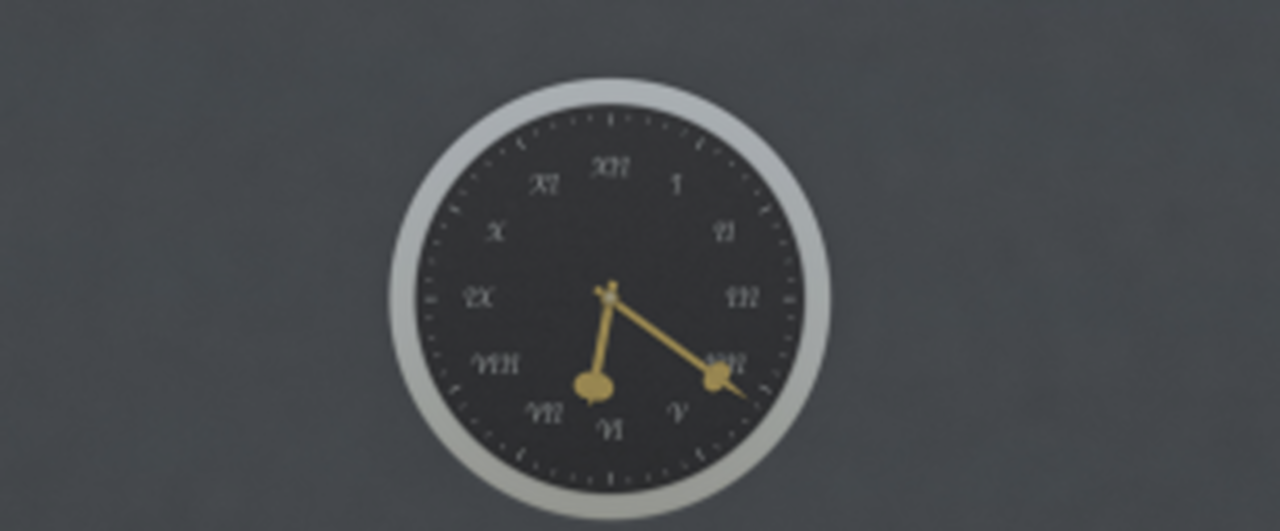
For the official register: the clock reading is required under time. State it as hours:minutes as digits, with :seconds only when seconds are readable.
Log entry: 6:21
